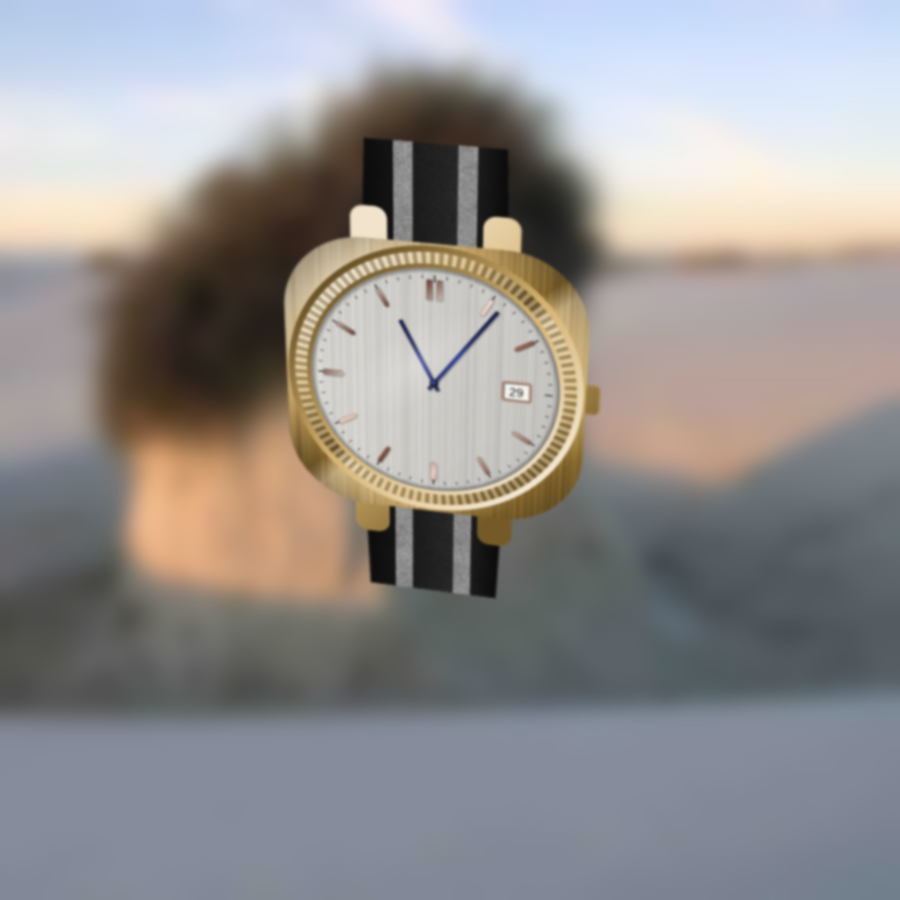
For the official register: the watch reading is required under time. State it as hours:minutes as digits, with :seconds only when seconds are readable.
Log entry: 11:06
